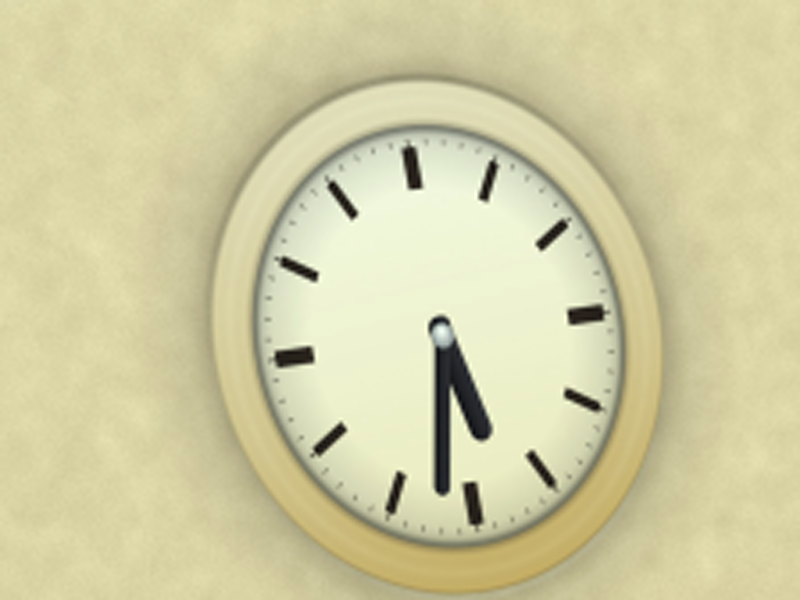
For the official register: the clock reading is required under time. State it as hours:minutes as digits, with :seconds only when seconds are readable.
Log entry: 5:32
